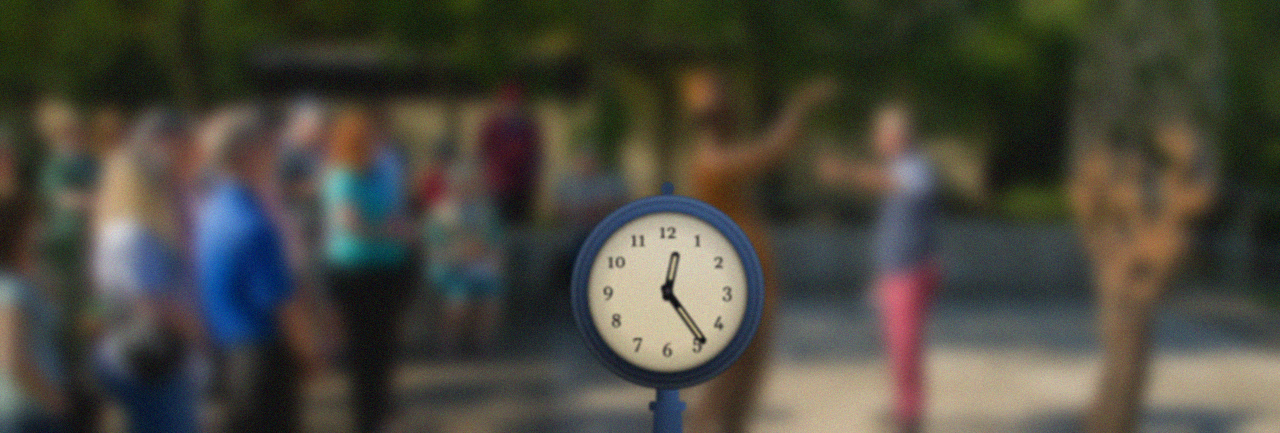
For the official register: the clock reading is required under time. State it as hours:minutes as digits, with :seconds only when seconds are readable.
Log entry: 12:24
